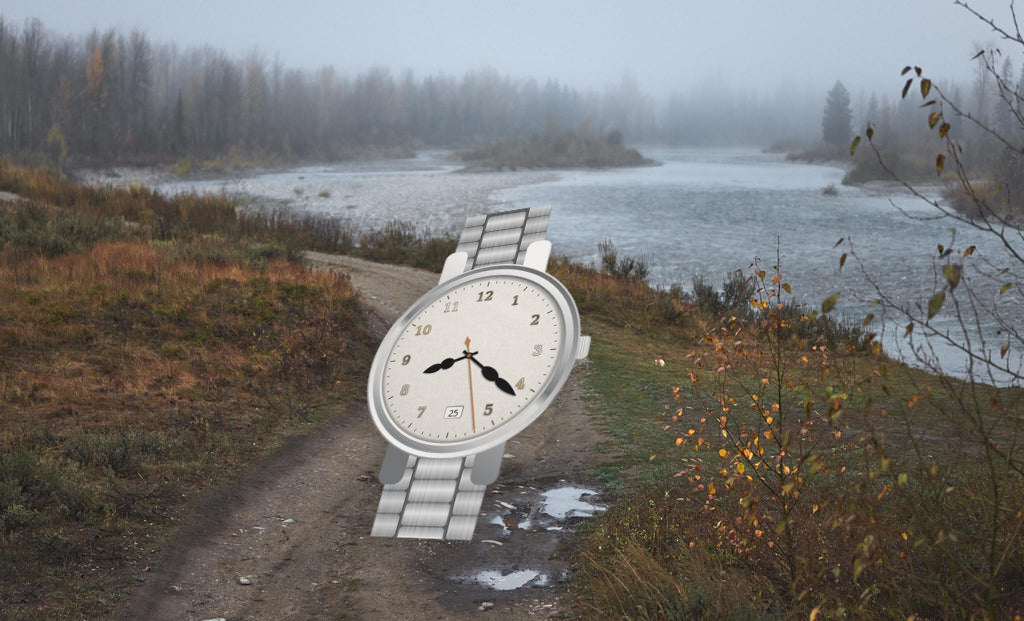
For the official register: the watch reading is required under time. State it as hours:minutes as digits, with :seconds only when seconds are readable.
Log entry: 8:21:27
